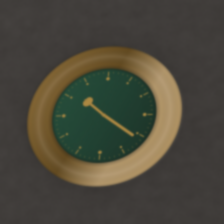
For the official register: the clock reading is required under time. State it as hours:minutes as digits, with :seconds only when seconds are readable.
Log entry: 10:21
